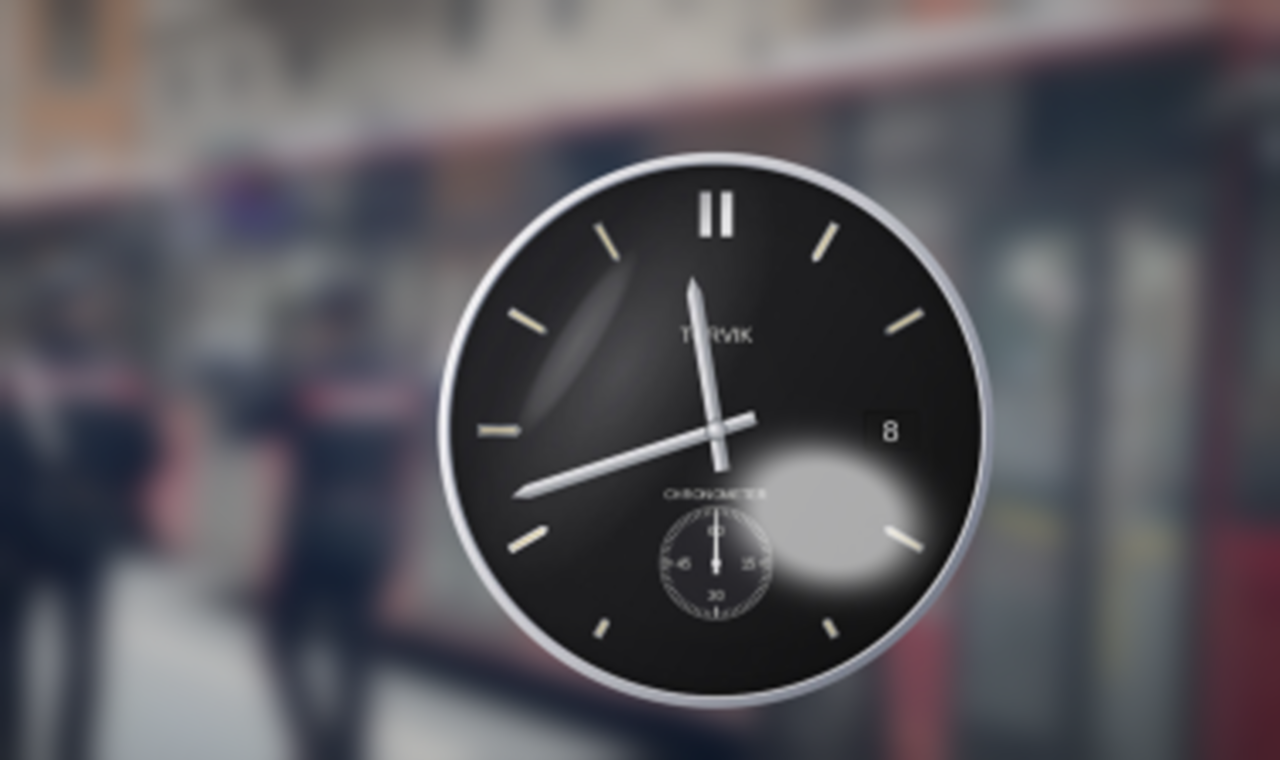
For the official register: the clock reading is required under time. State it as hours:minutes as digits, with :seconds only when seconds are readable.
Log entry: 11:42
